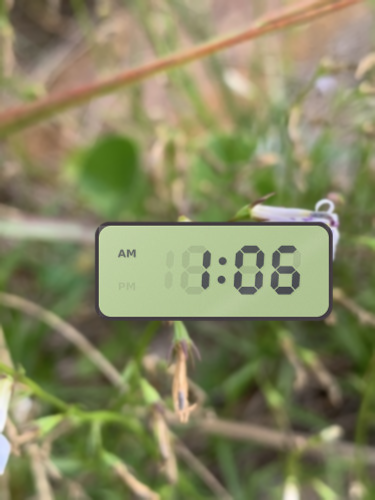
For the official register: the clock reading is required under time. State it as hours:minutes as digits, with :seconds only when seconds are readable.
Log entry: 1:06
